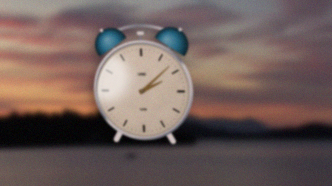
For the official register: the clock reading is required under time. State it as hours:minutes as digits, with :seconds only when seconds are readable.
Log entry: 2:08
